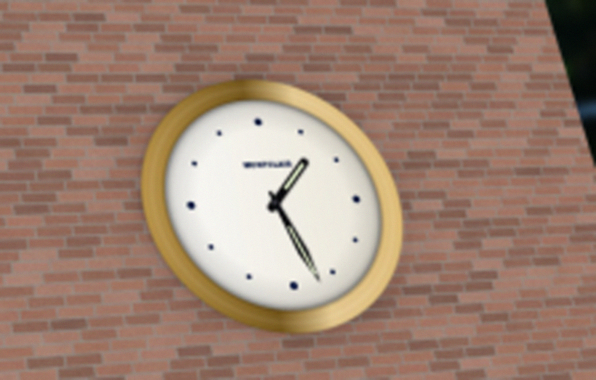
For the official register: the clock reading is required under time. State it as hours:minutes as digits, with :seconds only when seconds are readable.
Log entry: 1:27
